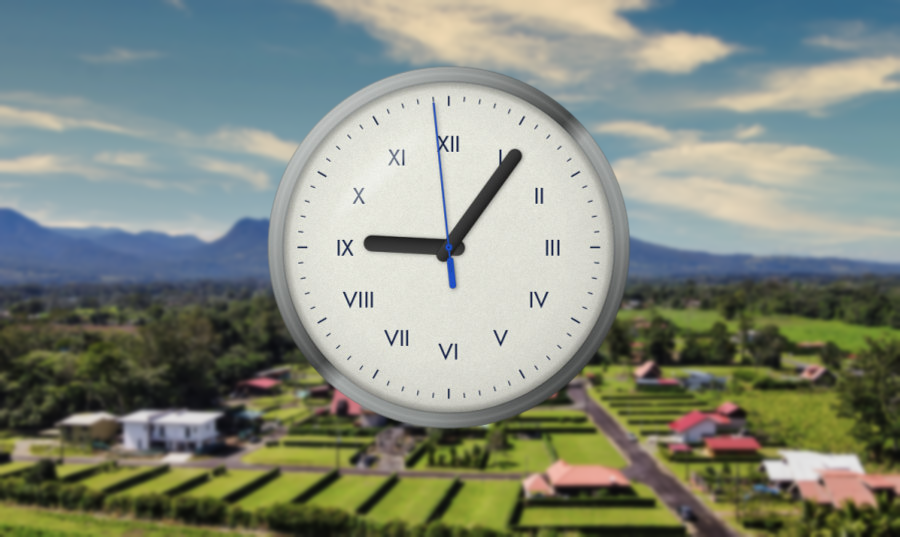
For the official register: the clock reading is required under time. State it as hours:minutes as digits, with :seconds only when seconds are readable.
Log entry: 9:05:59
